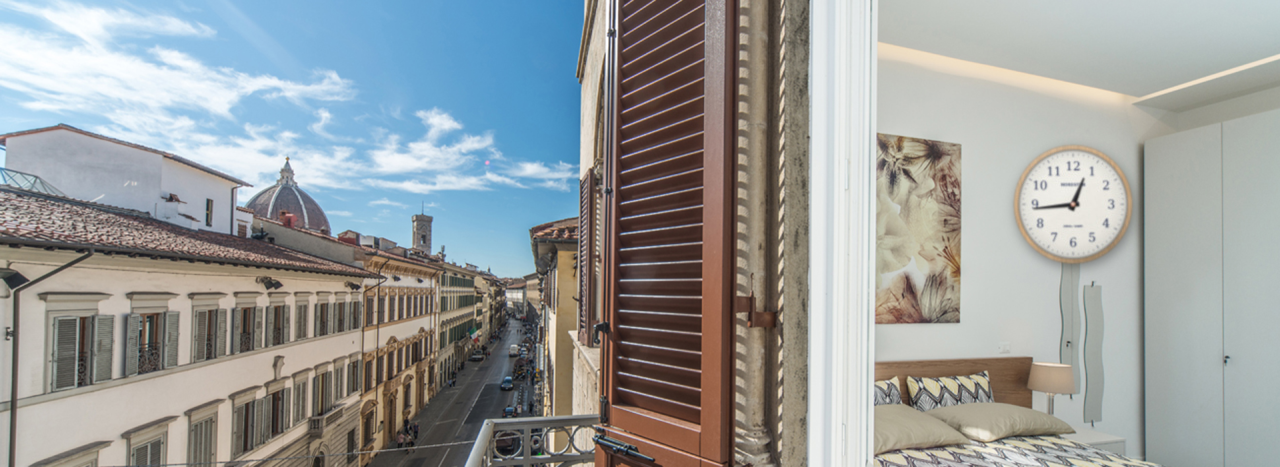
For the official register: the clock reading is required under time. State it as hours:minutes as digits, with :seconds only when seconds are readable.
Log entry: 12:44
